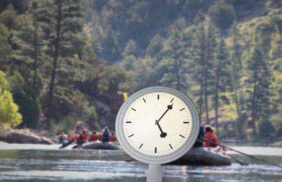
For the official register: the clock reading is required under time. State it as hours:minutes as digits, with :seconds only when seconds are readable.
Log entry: 5:06
